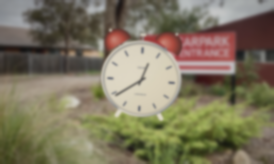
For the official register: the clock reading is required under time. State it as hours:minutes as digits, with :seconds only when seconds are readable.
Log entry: 12:39
